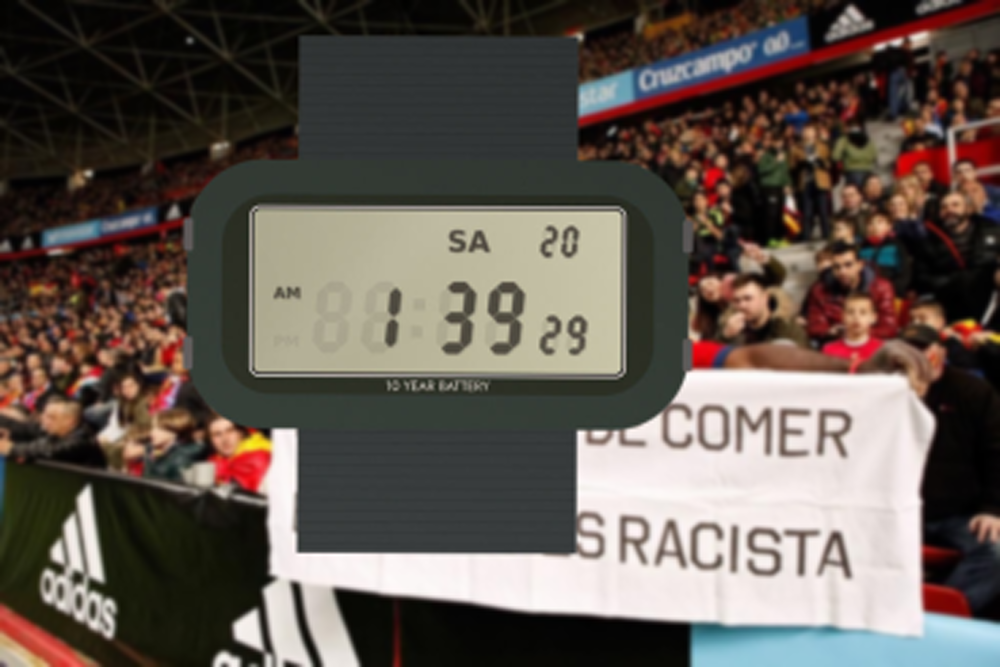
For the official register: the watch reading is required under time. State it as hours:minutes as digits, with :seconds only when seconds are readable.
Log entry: 1:39:29
